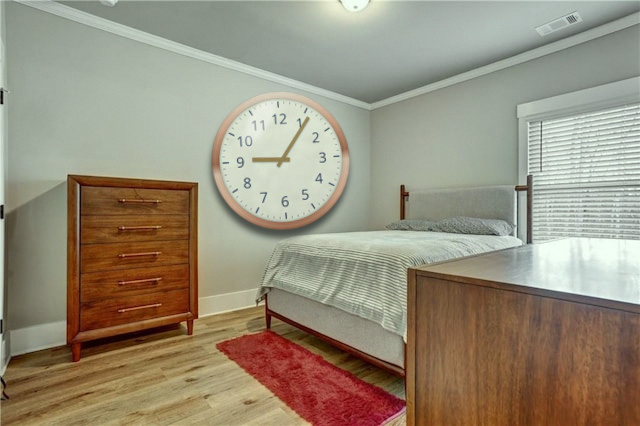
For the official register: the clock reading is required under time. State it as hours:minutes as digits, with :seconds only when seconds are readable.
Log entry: 9:06
